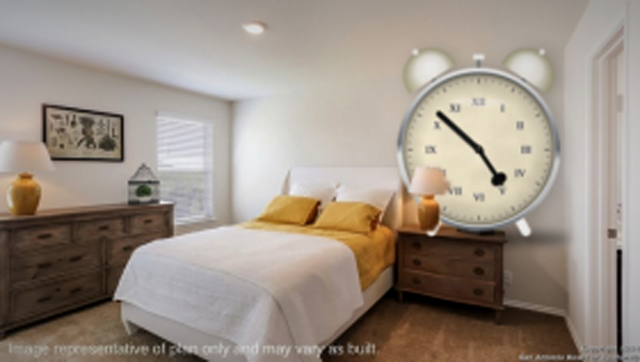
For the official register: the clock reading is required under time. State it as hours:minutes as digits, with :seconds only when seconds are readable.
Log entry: 4:52
